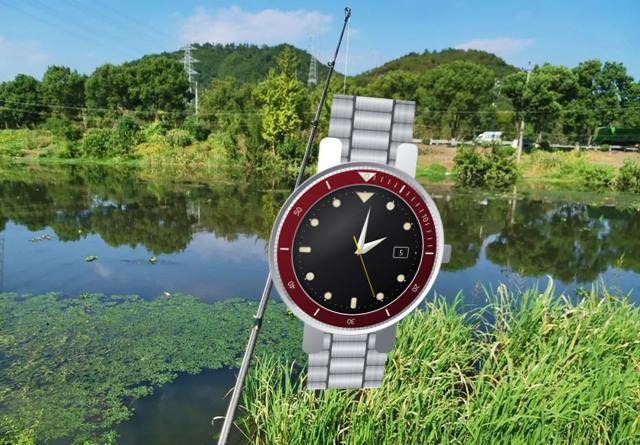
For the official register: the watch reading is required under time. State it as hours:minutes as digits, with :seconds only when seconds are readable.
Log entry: 2:01:26
